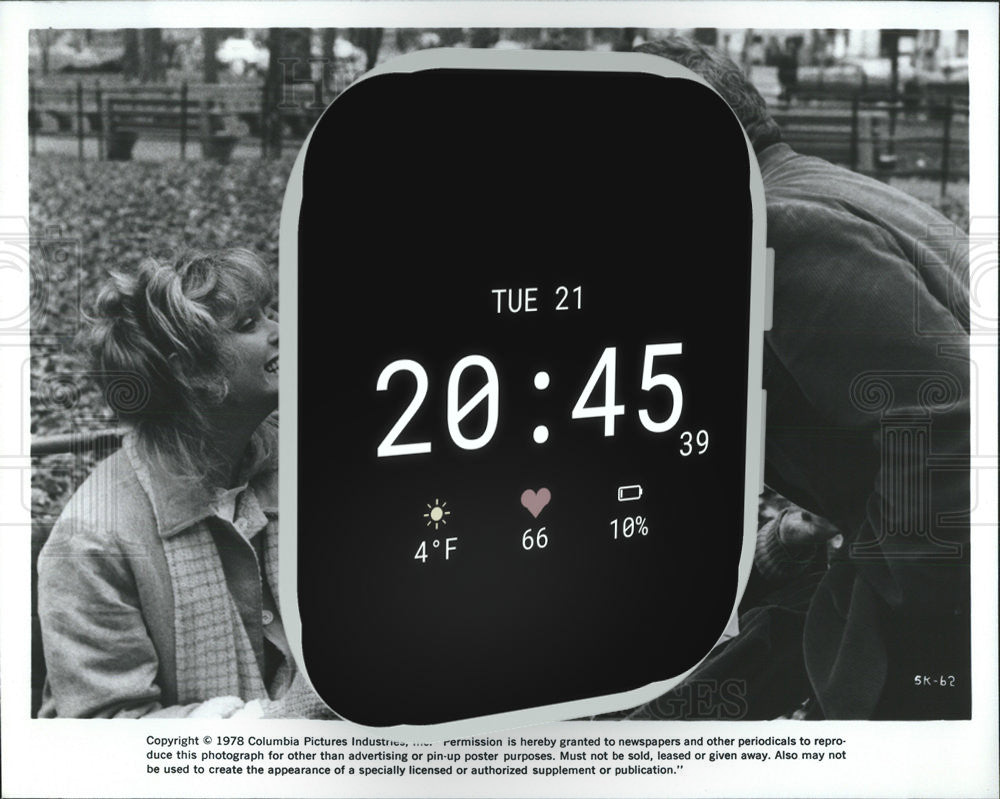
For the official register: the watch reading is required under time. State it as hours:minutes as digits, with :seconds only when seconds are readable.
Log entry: 20:45:39
